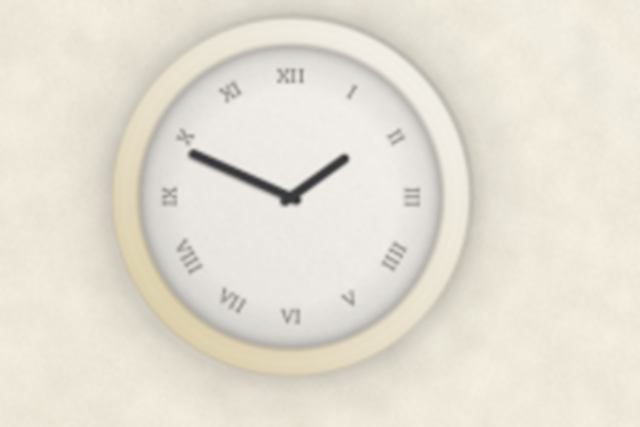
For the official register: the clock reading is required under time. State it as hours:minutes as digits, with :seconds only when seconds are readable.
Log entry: 1:49
